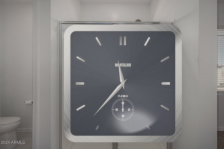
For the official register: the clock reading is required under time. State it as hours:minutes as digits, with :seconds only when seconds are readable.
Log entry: 11:37
